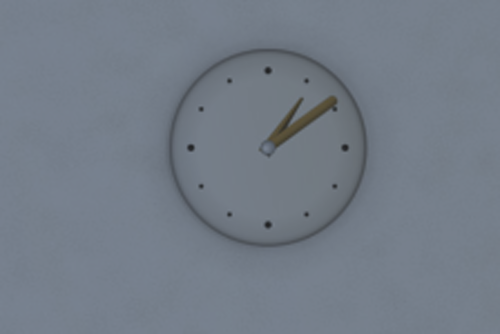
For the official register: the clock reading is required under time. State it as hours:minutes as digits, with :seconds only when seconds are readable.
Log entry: 1:09
